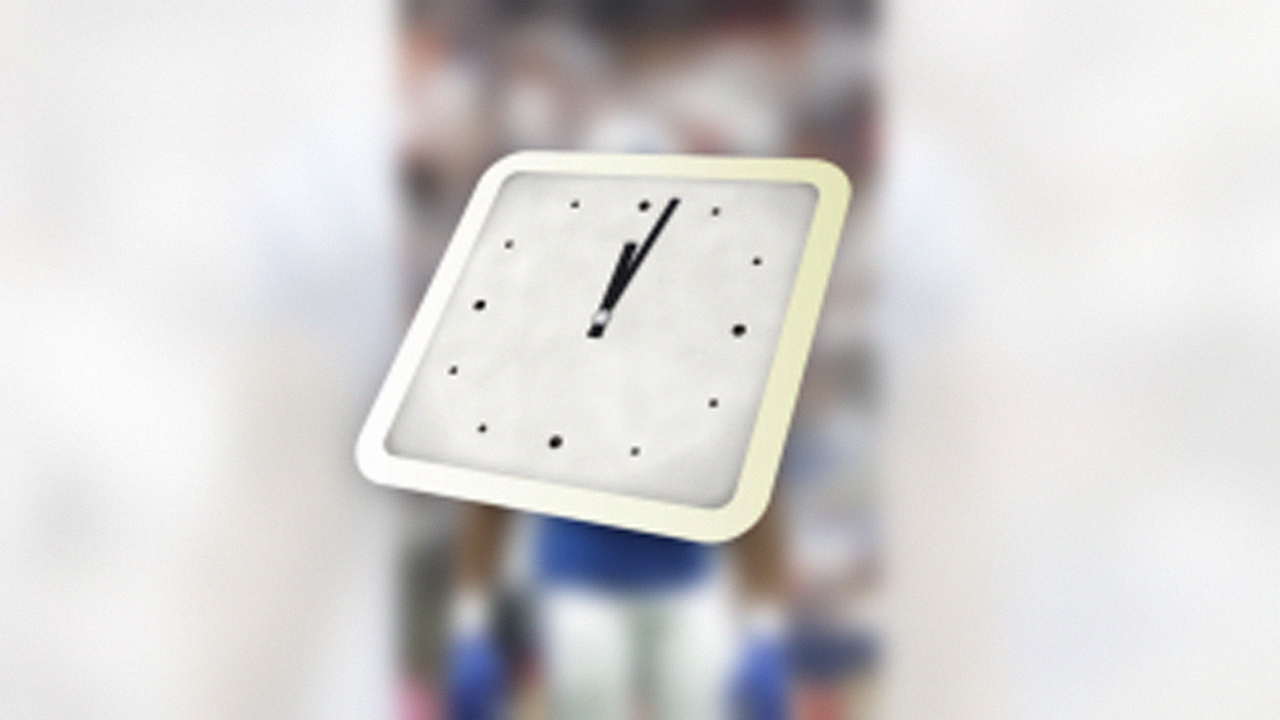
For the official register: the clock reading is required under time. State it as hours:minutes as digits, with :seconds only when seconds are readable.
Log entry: 12:02
